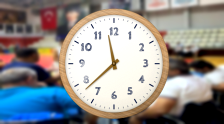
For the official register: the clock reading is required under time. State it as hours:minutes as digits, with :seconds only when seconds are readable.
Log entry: 11:38
